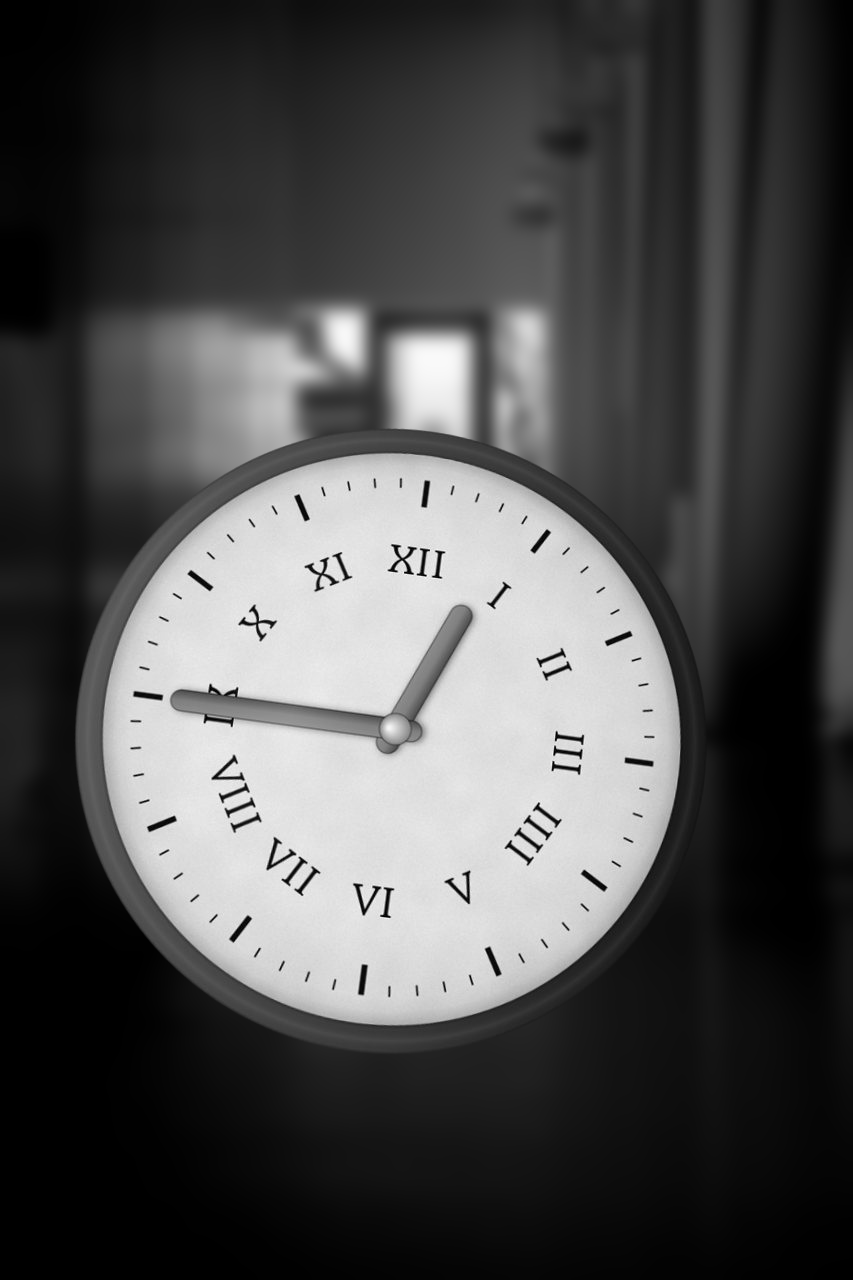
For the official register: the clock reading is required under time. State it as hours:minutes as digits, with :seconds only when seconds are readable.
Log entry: 12:45
